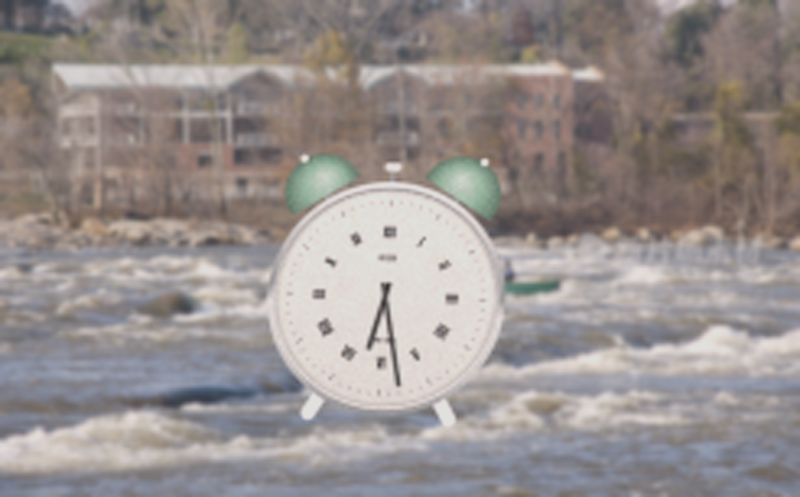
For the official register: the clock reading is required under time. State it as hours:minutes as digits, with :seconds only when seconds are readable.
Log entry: 6:28
